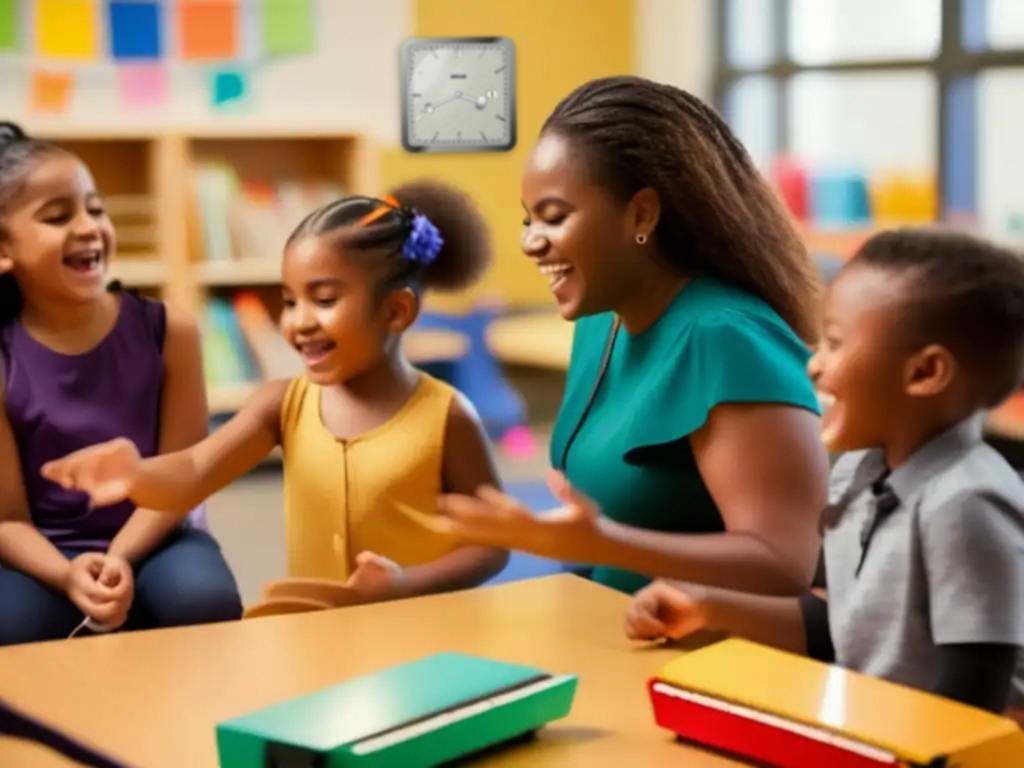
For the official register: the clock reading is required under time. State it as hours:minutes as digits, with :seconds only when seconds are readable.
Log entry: 3:41
